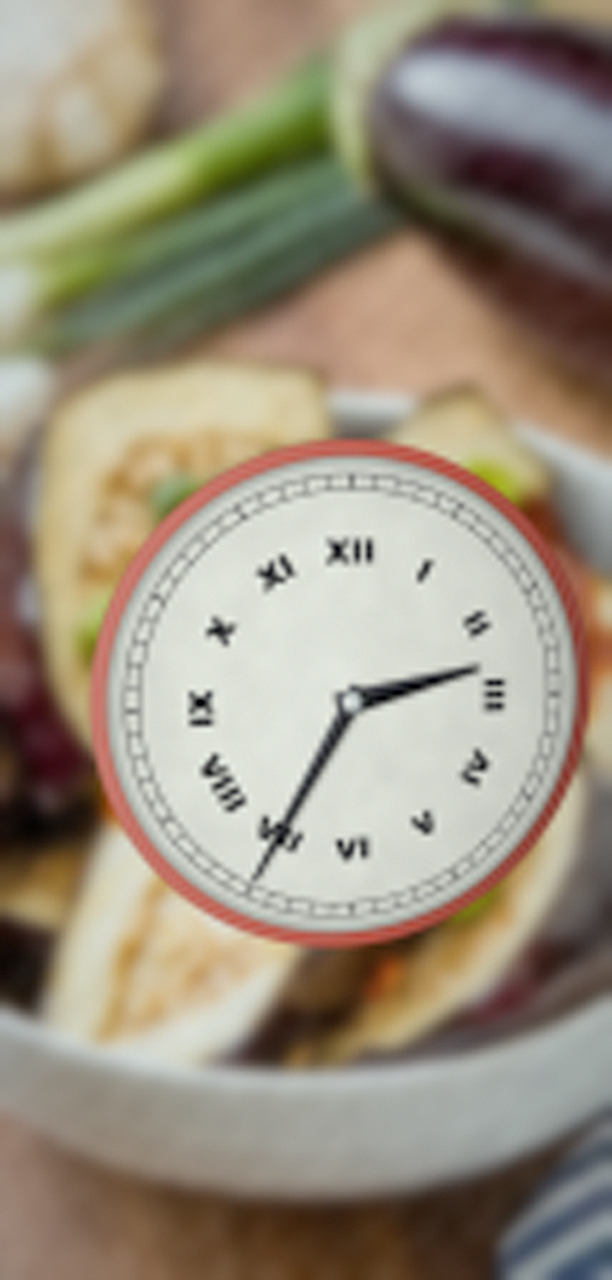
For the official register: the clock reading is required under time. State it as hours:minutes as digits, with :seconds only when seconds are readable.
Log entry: 2:35
